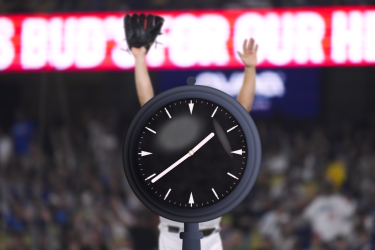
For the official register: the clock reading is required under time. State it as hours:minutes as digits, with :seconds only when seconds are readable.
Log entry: 1:39
